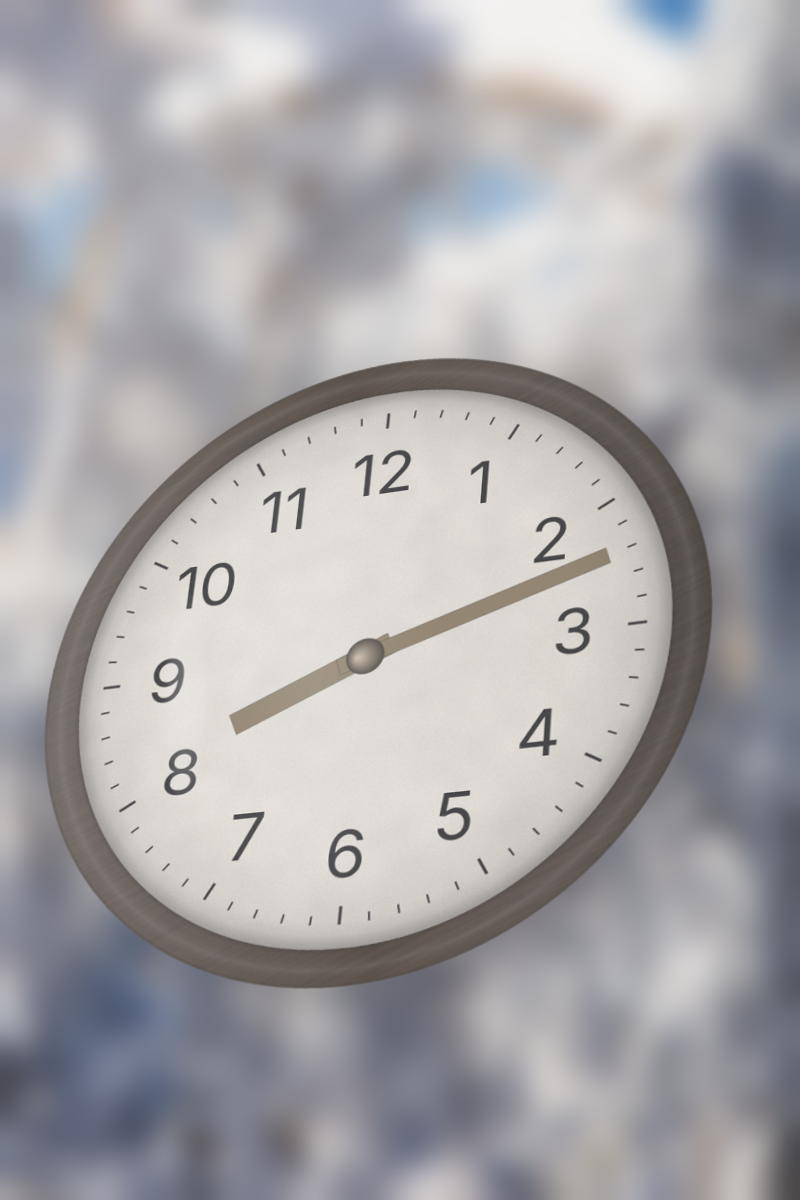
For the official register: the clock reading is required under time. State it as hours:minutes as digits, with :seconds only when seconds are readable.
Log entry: 8:12
